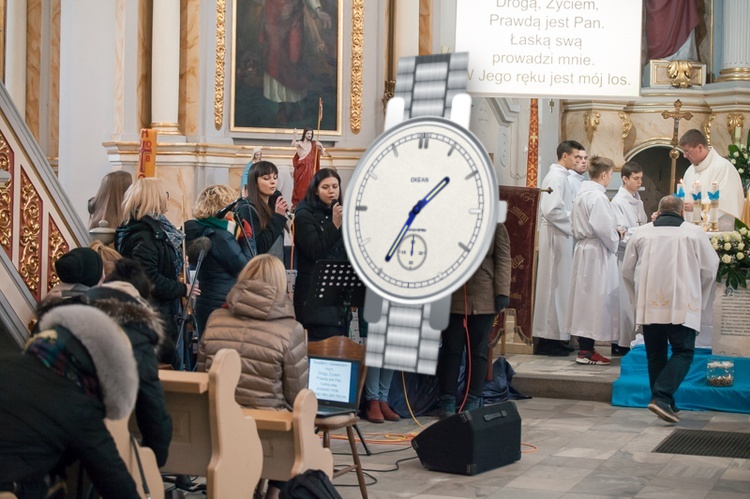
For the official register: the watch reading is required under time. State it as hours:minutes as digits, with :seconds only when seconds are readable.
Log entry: 1:35
